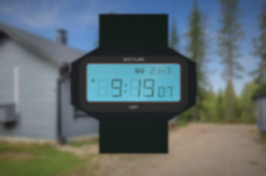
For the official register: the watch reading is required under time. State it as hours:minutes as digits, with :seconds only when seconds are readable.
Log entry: 9:19
